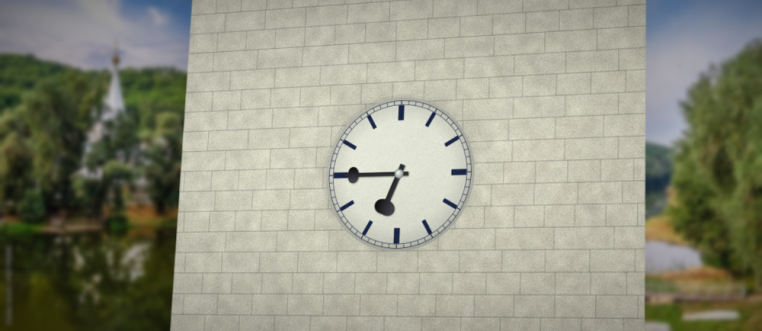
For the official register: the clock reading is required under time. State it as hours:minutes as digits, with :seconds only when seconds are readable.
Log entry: 6:45
